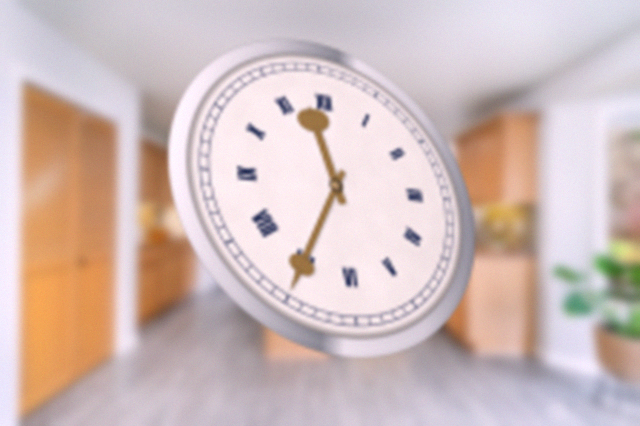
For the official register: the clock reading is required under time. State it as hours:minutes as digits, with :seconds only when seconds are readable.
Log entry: 11:35
